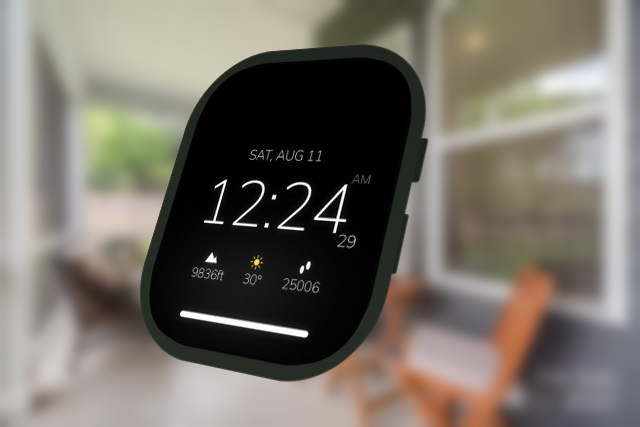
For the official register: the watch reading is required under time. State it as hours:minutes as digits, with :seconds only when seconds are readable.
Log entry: 12:24:29
